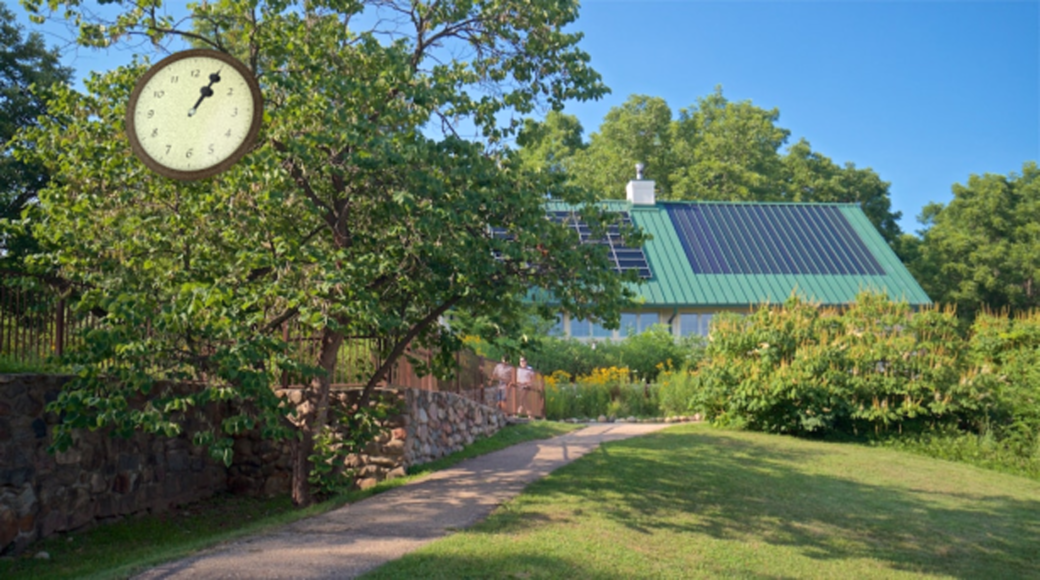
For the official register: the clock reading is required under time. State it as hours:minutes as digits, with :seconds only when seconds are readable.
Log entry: 1:05
